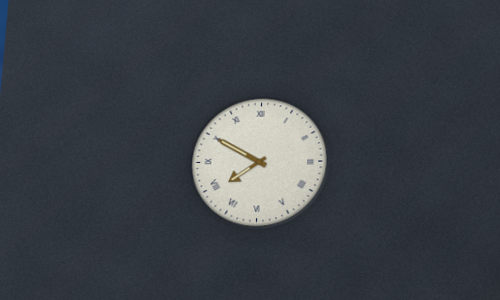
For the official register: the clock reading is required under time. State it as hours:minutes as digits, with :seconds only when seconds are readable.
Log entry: 7:50
